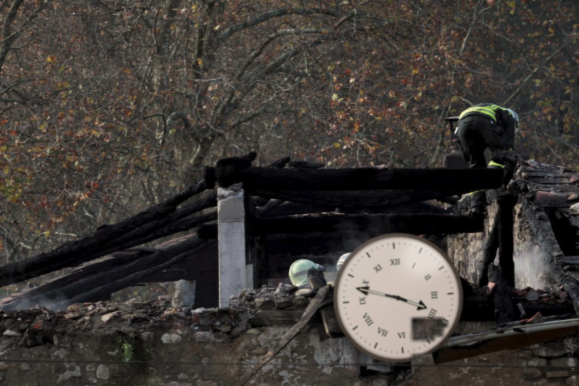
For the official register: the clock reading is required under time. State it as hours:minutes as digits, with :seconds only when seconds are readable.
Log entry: 3:48
